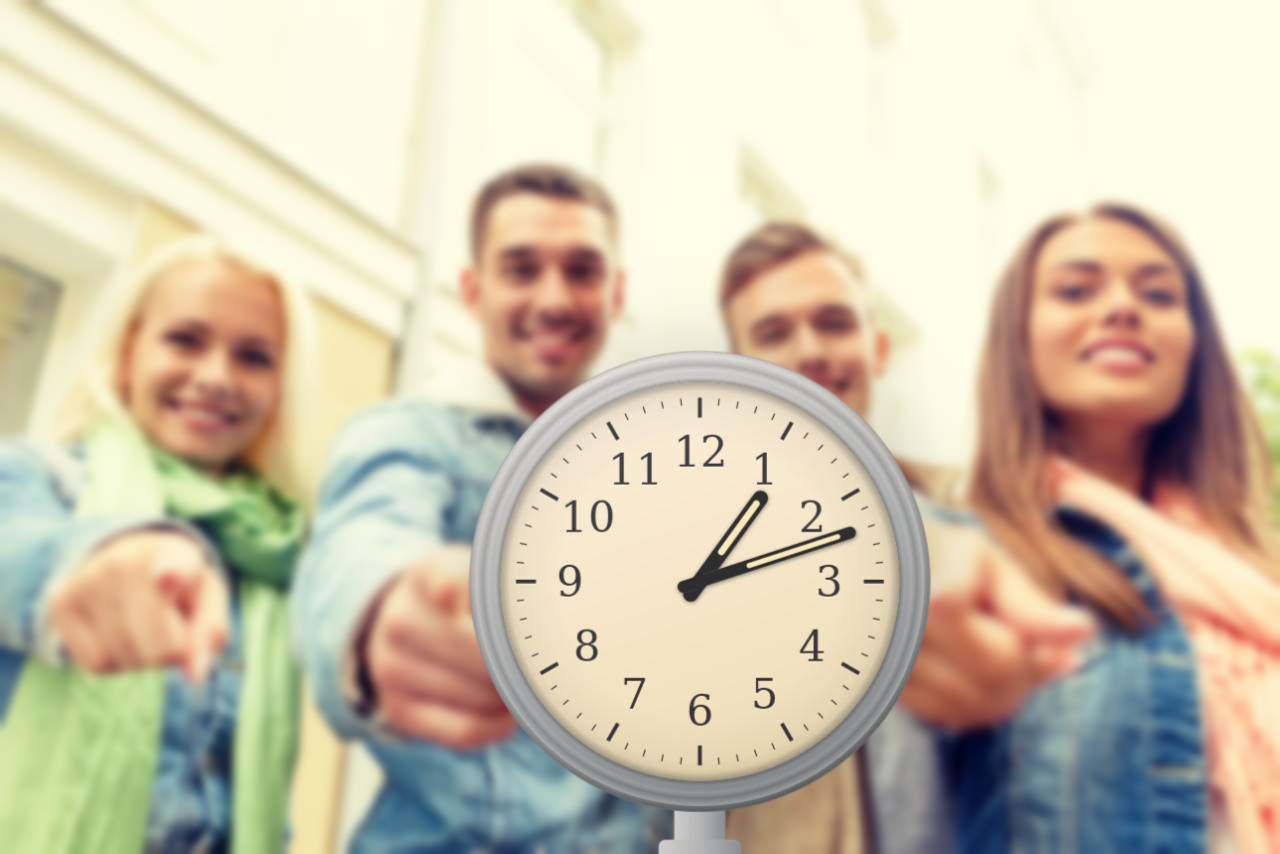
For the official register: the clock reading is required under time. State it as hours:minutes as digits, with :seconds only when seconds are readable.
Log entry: 1:12
